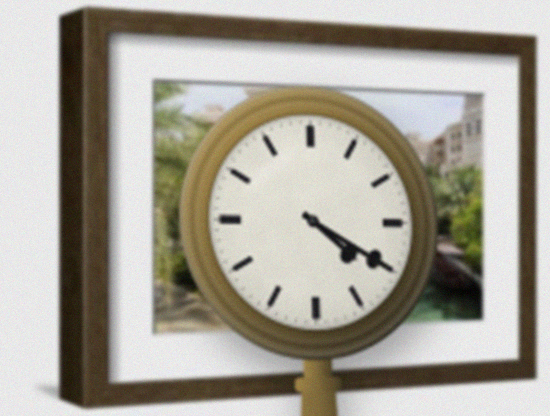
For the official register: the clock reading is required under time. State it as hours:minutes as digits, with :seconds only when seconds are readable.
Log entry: 4:20
